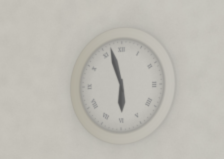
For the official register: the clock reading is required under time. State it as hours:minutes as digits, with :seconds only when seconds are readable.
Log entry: 5:57
